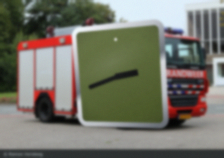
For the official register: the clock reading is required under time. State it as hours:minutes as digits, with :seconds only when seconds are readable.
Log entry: 2:42
